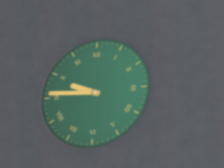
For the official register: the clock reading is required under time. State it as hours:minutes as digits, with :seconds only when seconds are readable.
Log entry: 9:46
